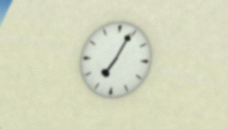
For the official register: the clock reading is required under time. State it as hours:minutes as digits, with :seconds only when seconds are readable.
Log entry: 7:04
